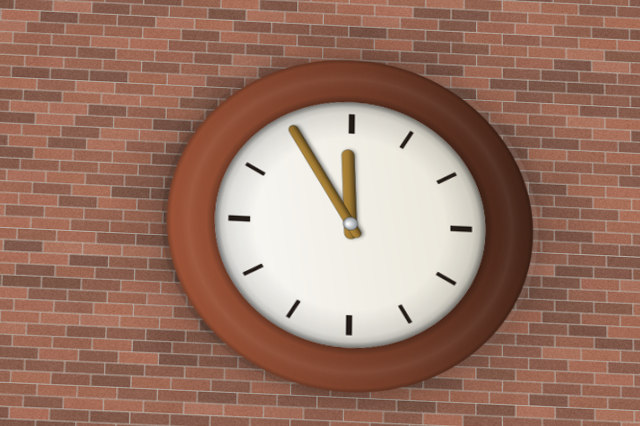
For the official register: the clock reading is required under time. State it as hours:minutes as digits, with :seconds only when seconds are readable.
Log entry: 11:55
